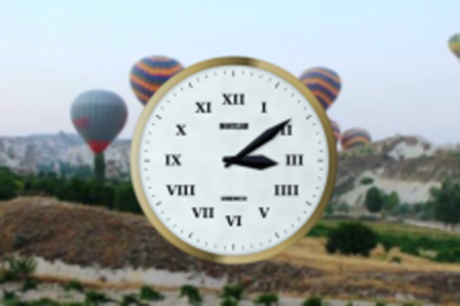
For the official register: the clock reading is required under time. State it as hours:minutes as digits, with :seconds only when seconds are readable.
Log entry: 3:09
